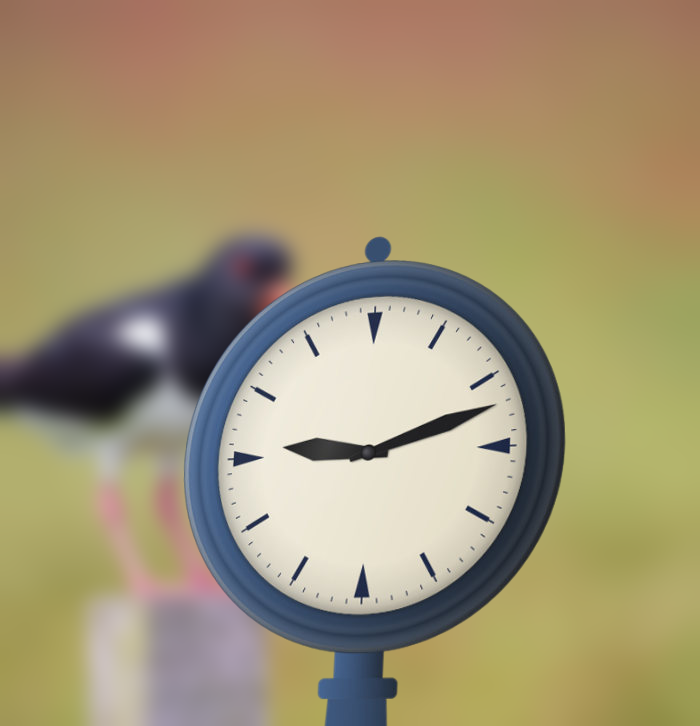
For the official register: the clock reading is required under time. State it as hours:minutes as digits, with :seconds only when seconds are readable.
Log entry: 9:12
